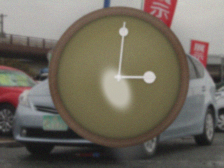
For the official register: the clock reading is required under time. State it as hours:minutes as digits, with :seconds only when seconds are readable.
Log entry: 3:01
